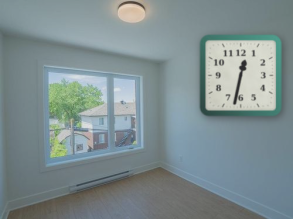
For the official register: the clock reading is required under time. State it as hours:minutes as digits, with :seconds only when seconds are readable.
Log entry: 12:32
